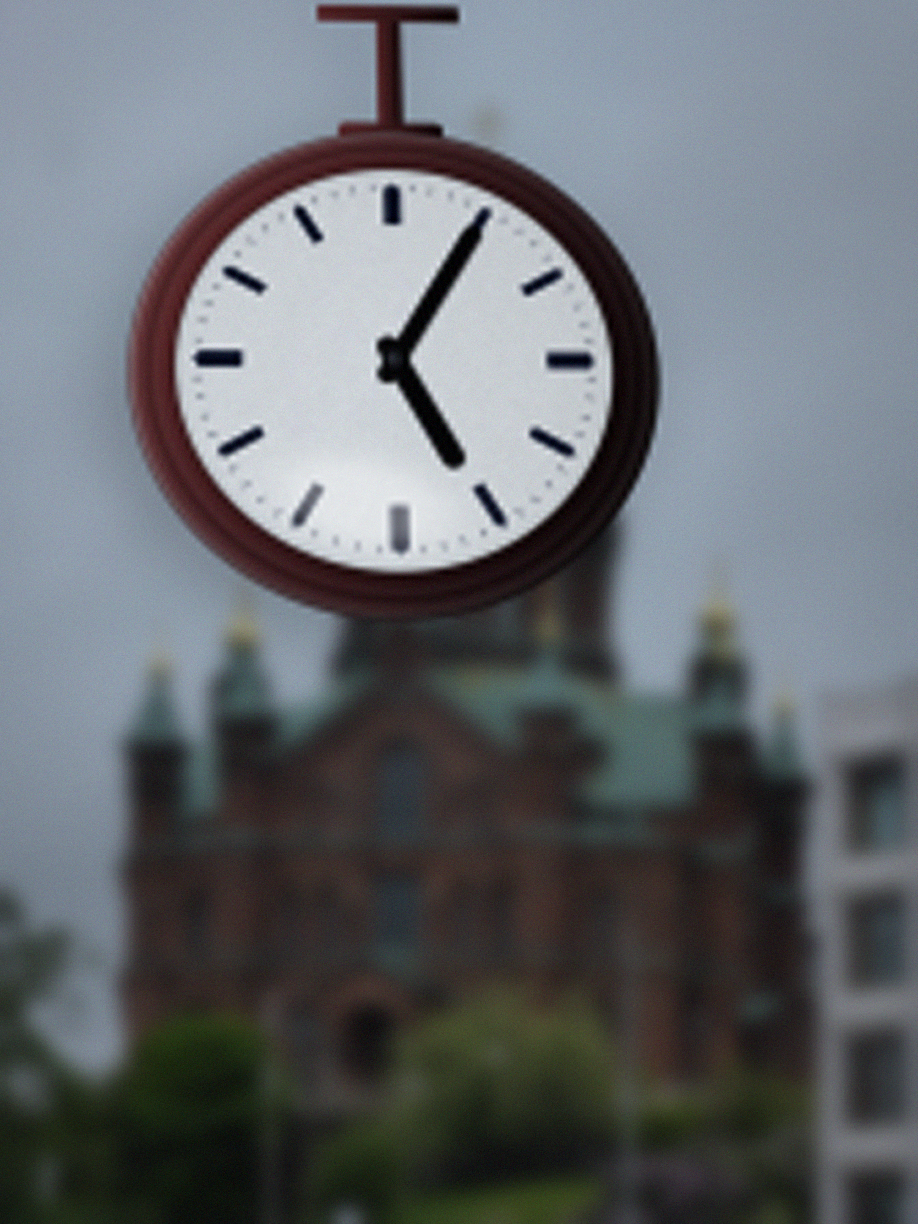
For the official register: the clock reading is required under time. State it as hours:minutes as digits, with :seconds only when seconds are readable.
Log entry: 5:05
